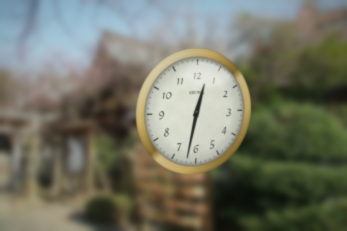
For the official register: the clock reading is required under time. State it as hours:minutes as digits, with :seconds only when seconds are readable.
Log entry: 12:32
